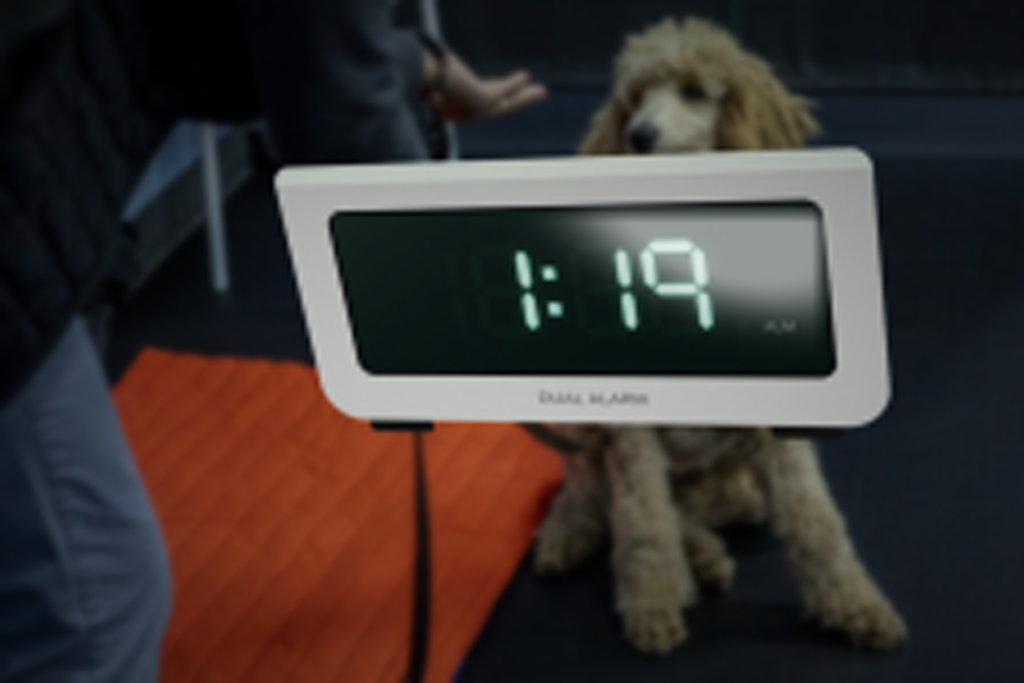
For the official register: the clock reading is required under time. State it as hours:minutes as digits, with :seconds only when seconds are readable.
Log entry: 1:19
